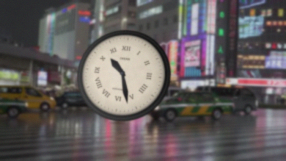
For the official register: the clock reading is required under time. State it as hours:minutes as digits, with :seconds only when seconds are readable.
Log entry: 10:27
